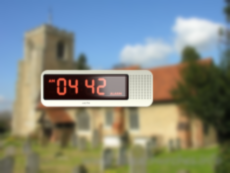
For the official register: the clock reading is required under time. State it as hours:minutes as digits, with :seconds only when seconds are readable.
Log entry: 4:42
